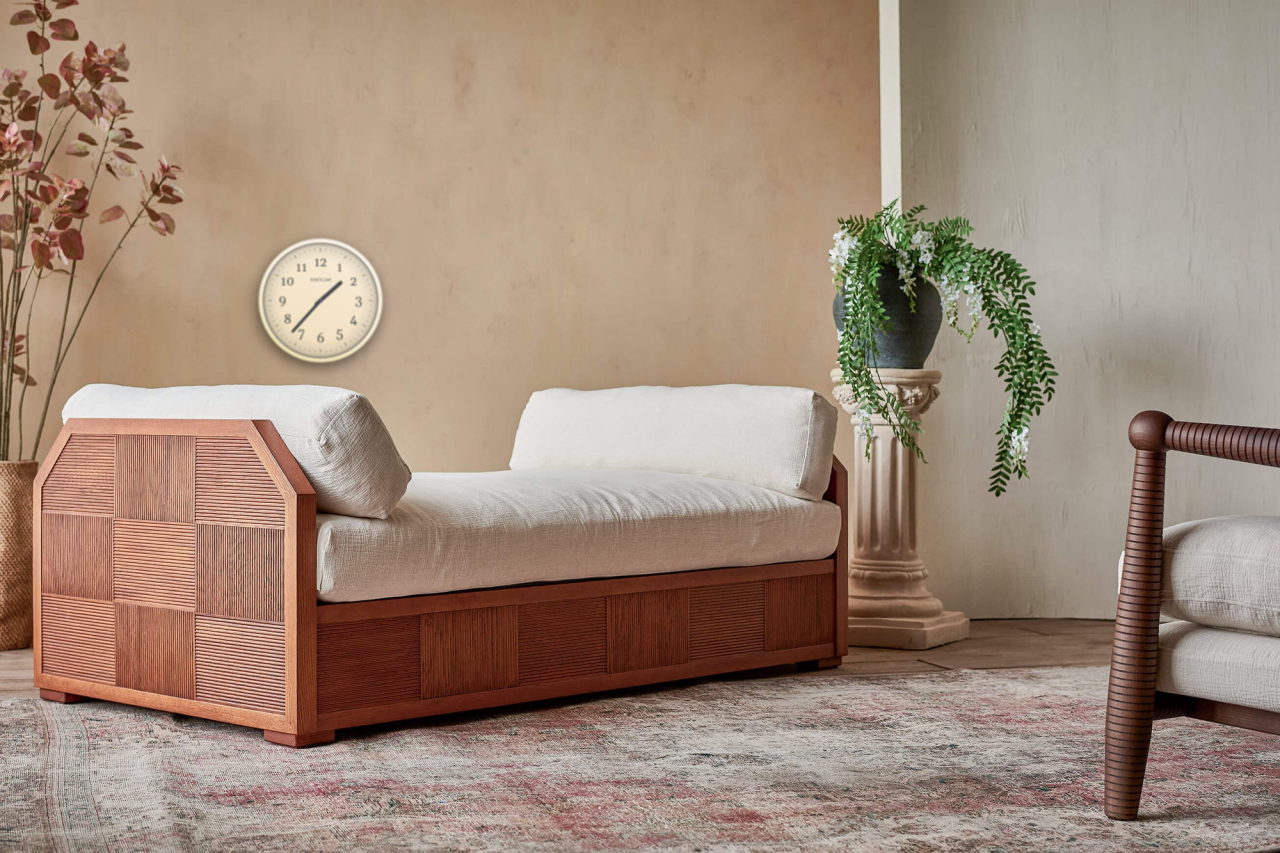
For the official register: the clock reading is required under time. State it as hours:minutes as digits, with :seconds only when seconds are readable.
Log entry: 1:37
